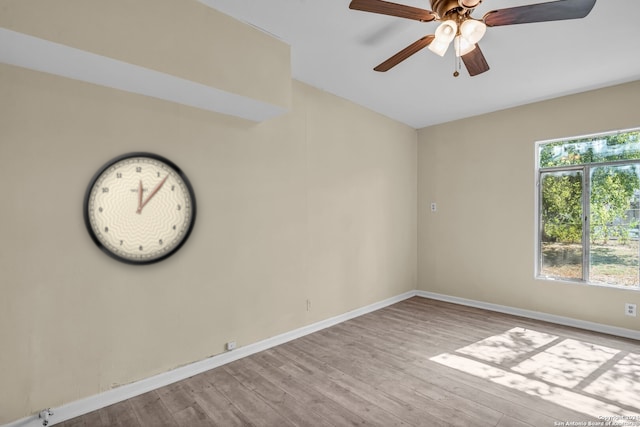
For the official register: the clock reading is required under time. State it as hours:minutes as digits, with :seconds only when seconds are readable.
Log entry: 12:07
